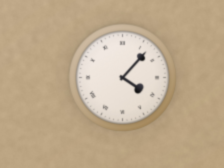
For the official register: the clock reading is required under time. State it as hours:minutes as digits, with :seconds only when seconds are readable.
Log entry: 4:07
